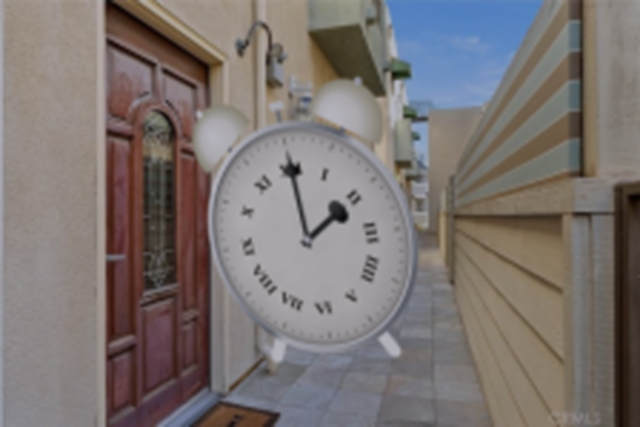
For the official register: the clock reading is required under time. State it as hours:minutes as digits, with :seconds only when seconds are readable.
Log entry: 2:00
